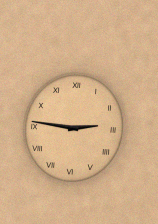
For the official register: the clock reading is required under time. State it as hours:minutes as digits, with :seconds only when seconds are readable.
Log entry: 2:46
